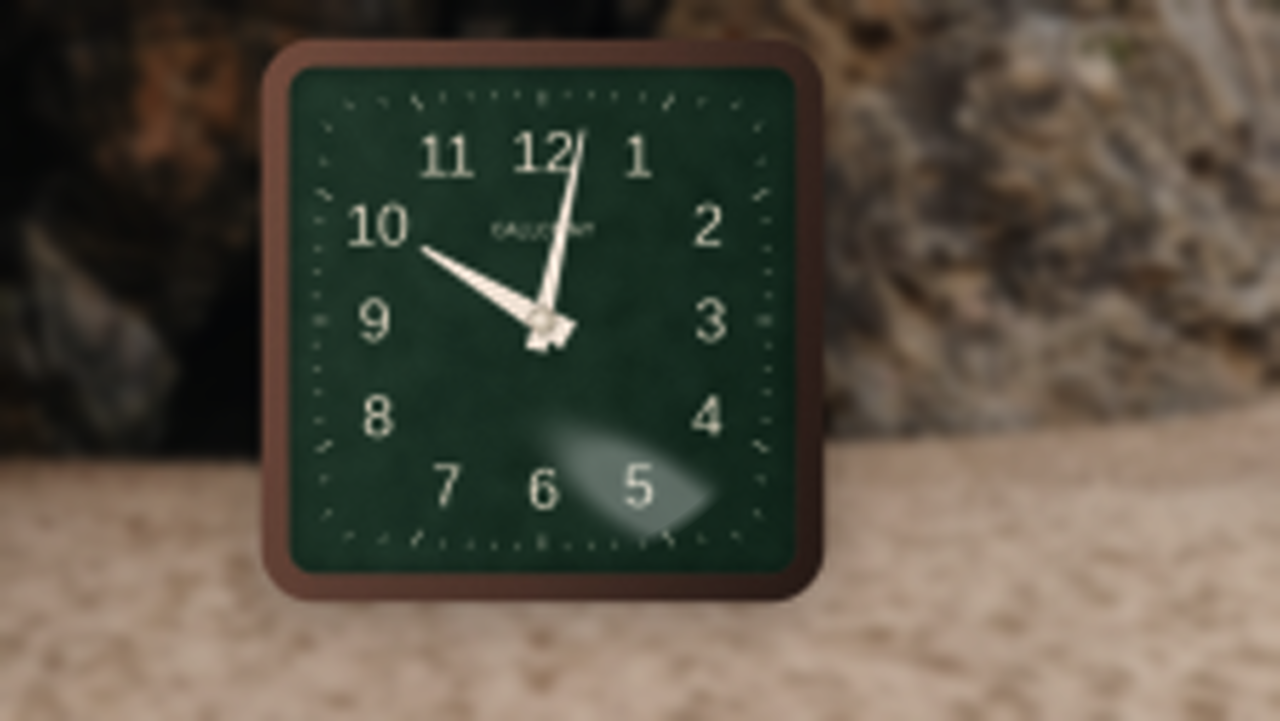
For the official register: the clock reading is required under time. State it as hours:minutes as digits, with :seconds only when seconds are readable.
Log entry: 10:02
